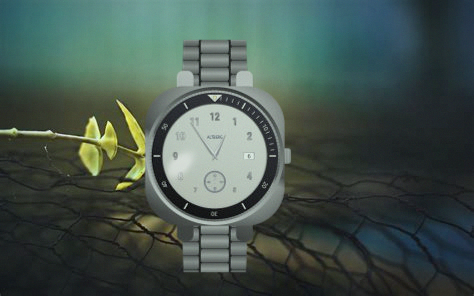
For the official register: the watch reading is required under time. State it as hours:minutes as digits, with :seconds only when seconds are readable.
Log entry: 12:54
